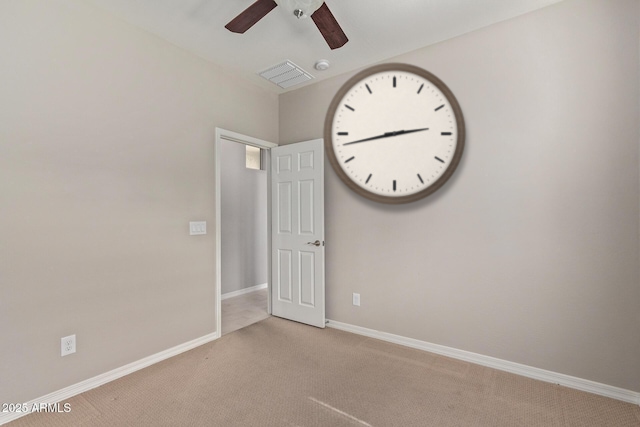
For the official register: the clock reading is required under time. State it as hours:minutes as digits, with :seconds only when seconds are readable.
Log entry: 2:43
